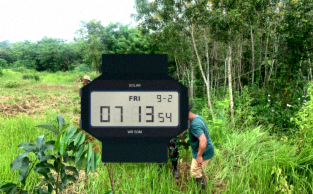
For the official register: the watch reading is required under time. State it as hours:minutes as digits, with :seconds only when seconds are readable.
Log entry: 7:13:54
